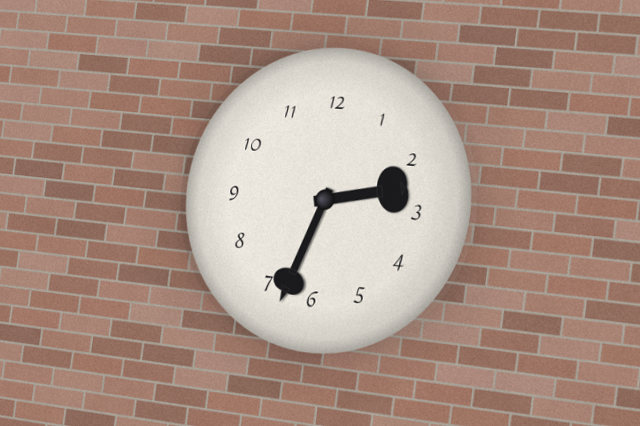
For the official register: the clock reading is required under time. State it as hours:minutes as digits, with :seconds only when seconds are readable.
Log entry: 2:33
